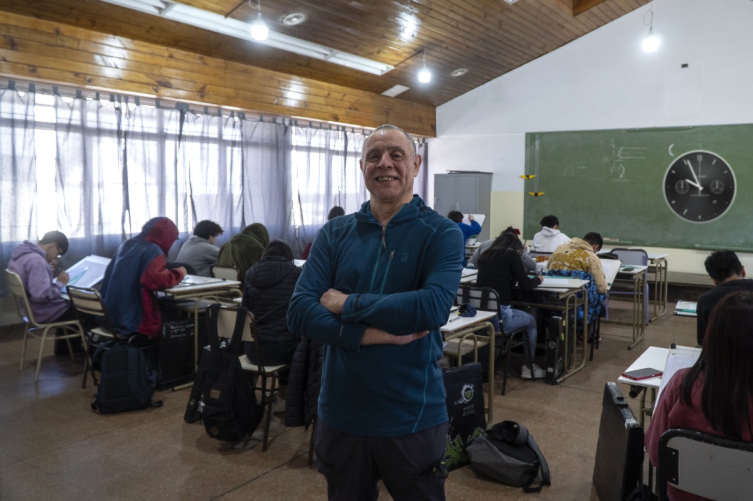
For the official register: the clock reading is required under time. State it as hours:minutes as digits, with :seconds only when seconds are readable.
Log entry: 9:56
